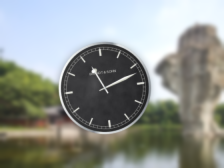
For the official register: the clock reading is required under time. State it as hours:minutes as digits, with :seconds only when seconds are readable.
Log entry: 11:12
